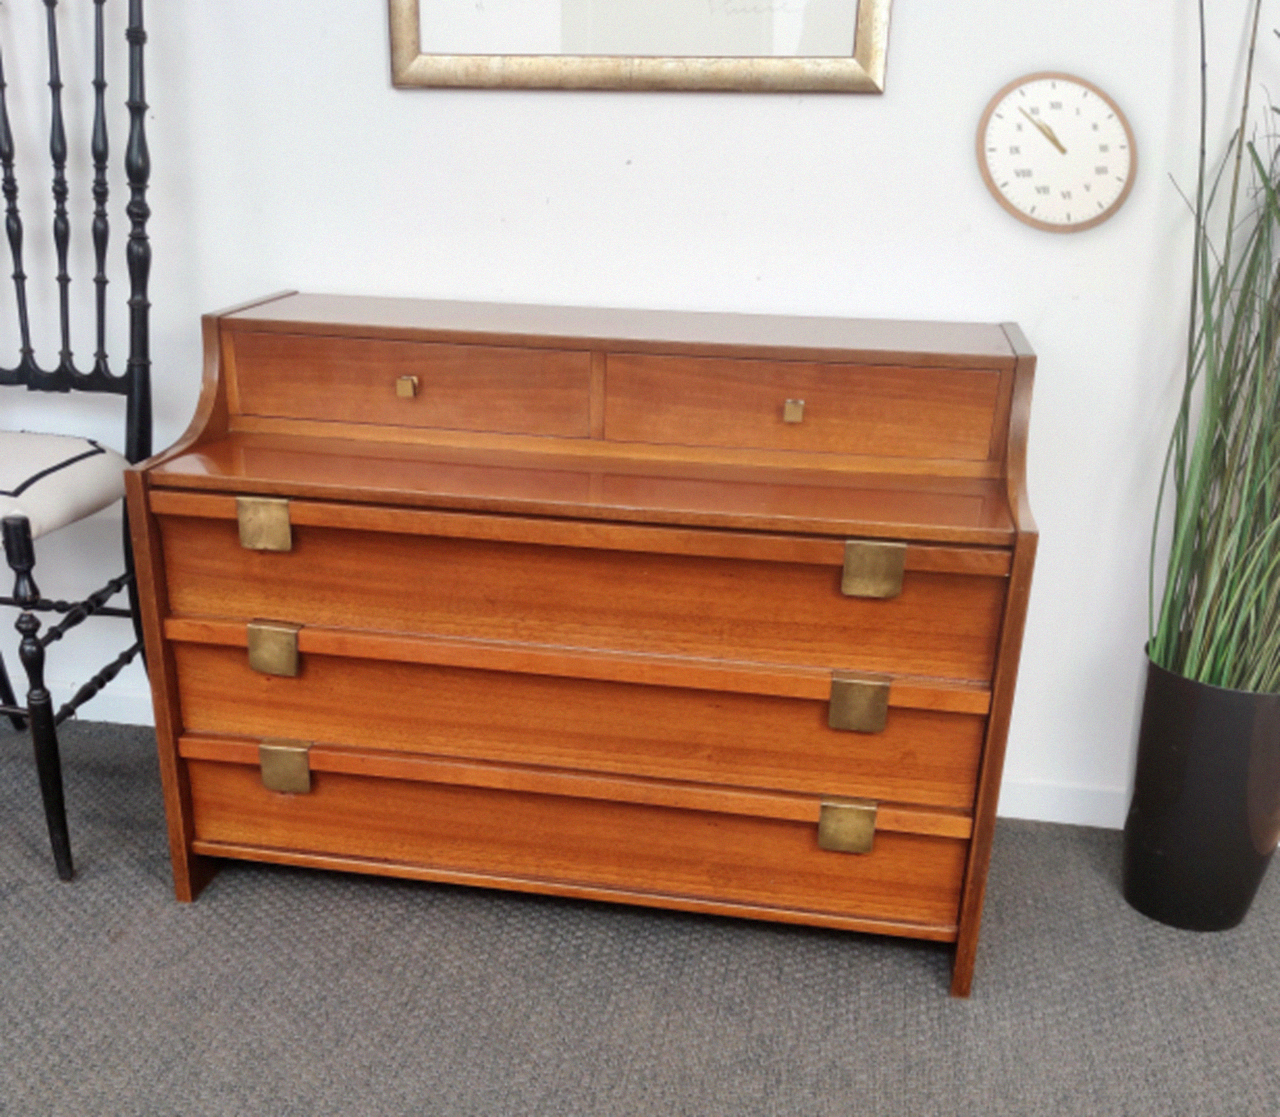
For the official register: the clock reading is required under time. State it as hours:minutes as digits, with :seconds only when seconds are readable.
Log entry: 10:53
